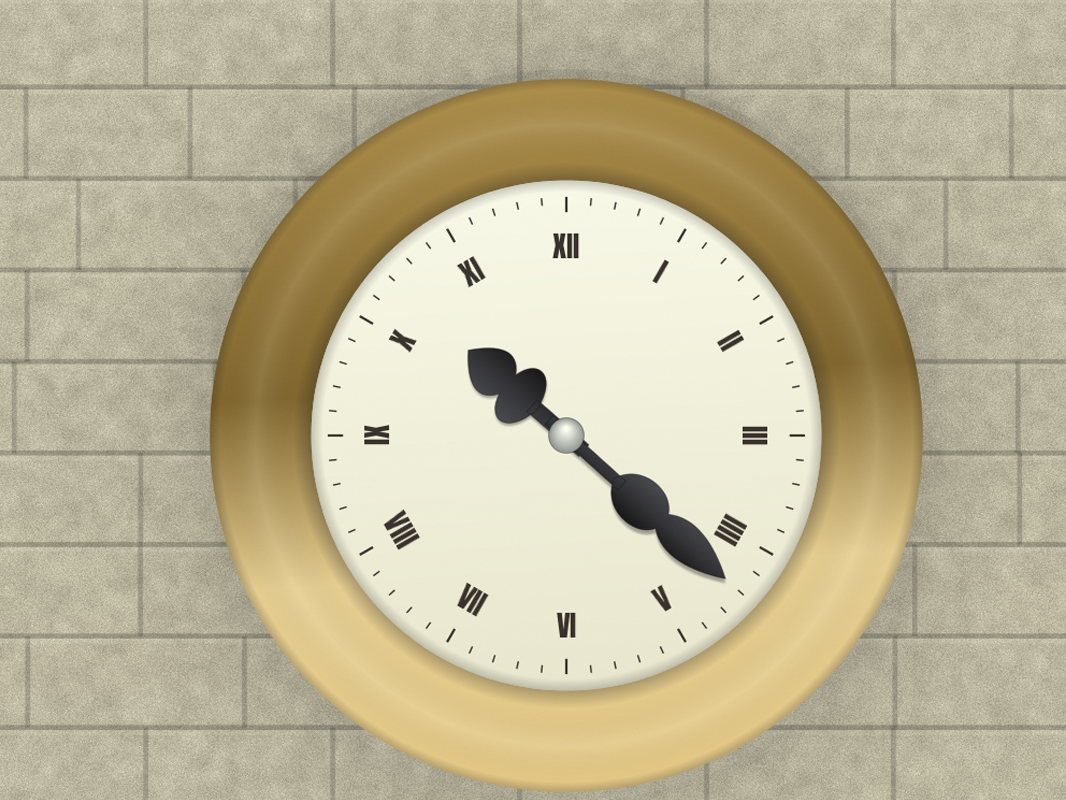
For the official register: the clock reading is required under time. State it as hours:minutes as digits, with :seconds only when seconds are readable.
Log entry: 10:22
